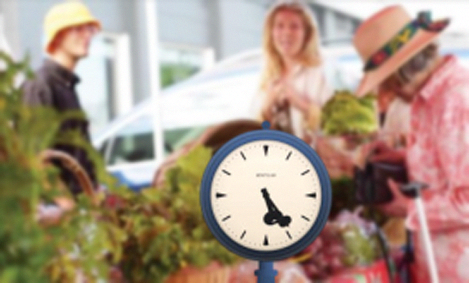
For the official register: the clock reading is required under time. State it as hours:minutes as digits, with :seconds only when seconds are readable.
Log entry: 5:24
